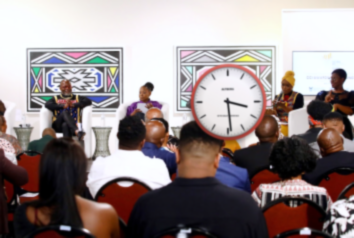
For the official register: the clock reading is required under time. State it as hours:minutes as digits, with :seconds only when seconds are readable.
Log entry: 3:29
